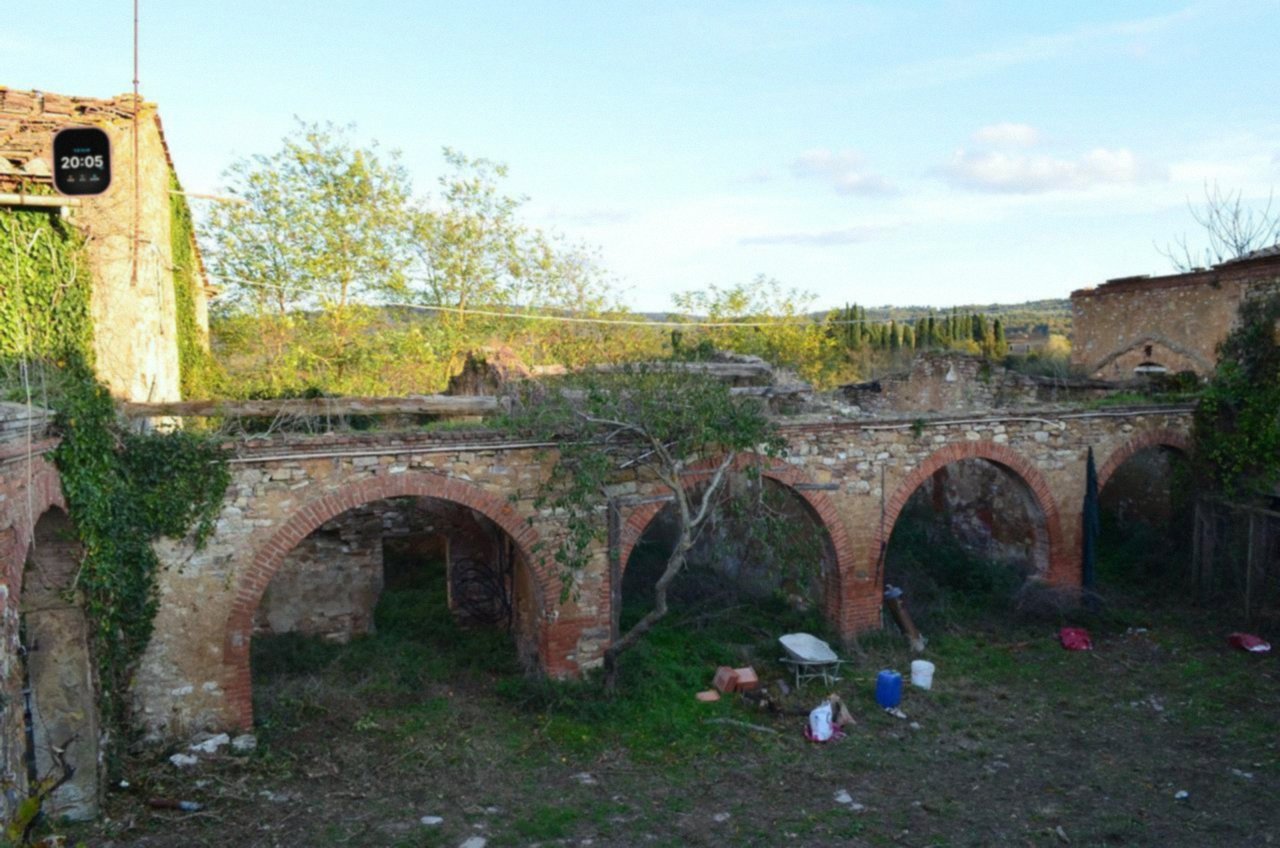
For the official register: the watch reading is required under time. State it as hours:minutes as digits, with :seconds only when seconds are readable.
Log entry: 20:05
